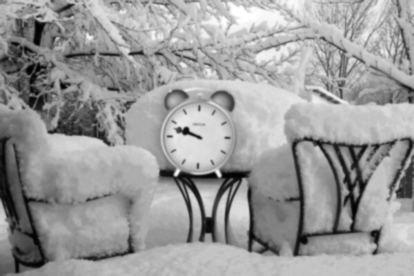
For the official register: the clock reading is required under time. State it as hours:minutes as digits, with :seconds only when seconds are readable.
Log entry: 9:48
